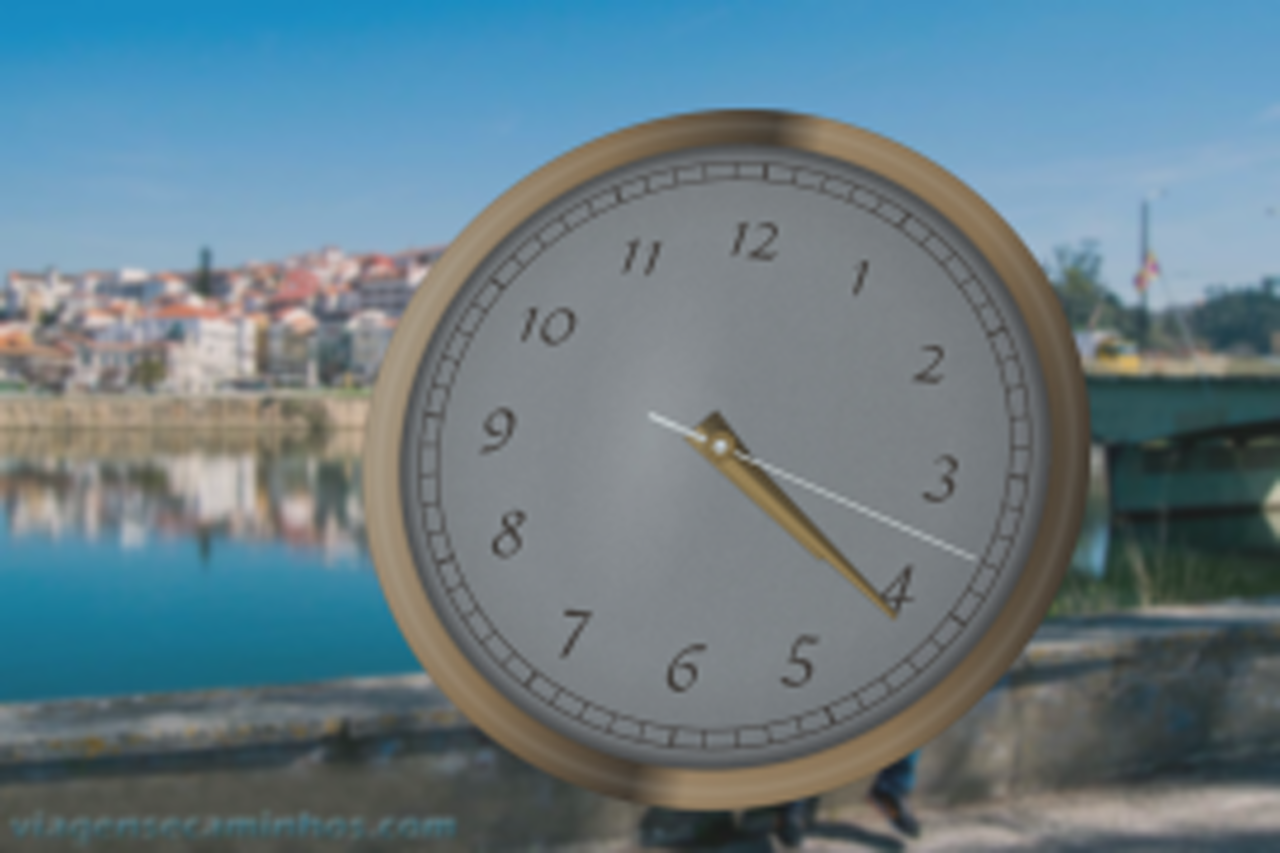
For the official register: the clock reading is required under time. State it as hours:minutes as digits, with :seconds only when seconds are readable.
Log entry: 4:21:18
